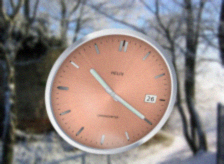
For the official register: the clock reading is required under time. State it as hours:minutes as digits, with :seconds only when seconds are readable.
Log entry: 10:20
